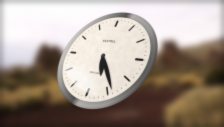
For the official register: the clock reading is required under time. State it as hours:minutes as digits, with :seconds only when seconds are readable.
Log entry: 5:24
